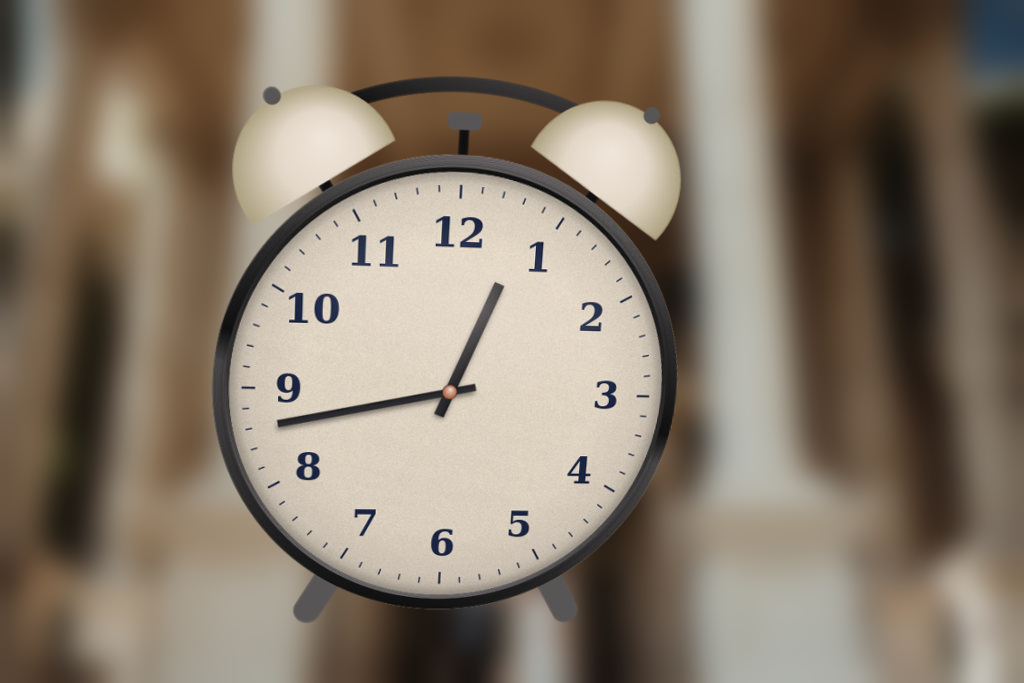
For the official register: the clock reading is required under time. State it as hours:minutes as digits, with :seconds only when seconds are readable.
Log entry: 12:43
